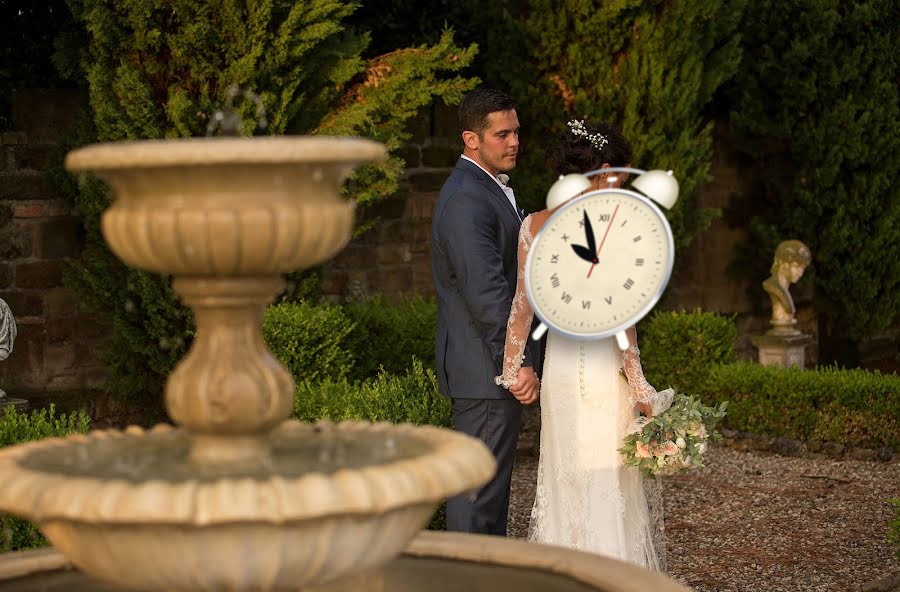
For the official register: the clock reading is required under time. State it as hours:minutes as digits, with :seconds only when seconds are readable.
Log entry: 9:56:02
